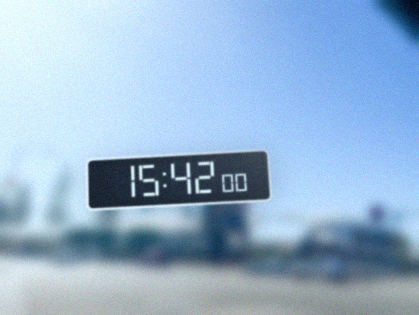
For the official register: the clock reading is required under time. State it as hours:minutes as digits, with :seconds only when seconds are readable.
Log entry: 15:42:00
